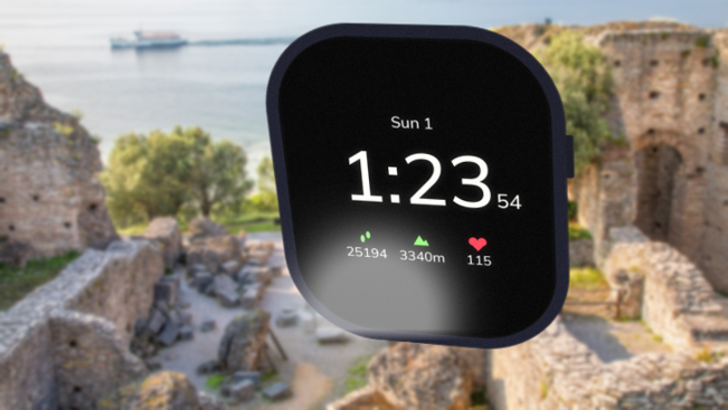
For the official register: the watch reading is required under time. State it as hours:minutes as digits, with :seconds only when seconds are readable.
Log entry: 1:23:54
